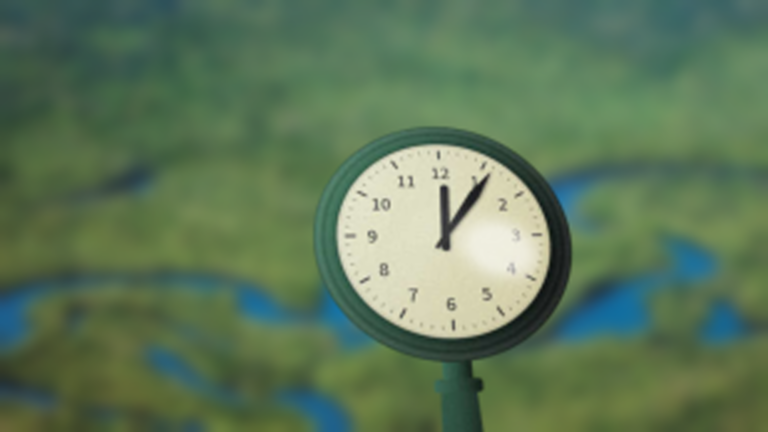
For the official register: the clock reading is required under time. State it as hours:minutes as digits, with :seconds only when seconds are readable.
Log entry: 12:06
